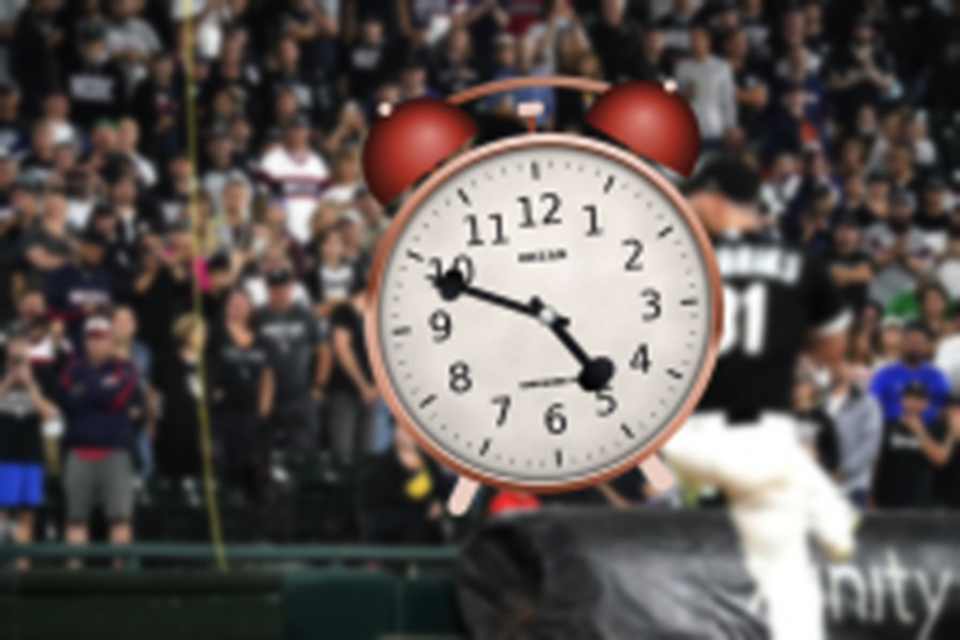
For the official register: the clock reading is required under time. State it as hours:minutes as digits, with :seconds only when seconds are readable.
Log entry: 4:49
